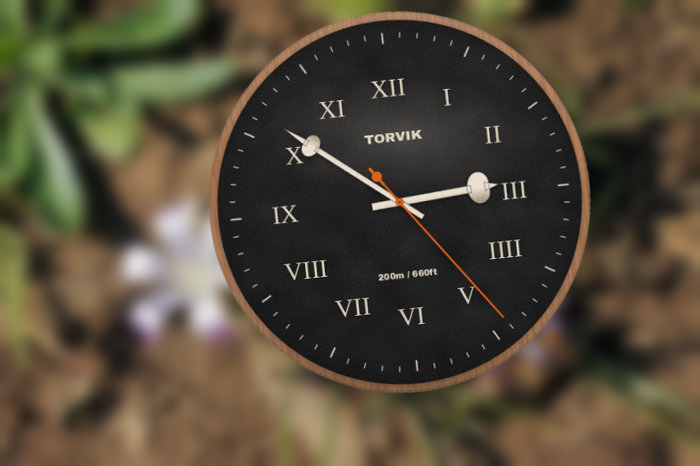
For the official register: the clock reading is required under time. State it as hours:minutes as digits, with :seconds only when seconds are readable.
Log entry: 2:51:24
